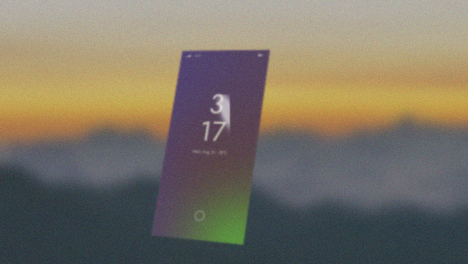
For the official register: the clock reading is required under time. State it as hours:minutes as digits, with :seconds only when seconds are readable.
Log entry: 3:17
